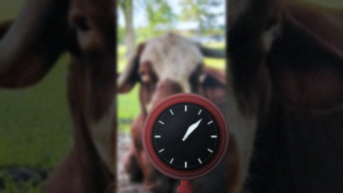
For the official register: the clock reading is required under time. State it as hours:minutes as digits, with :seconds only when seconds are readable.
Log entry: 1:07
